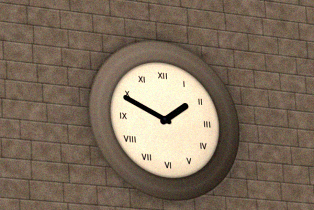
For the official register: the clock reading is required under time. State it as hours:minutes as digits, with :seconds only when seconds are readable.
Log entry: 1:49
